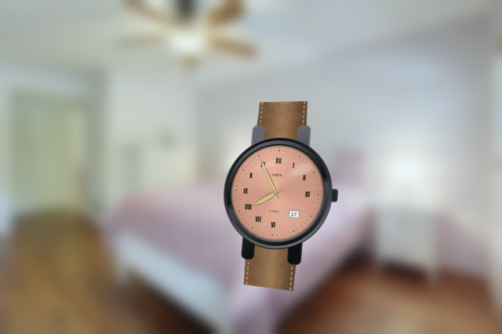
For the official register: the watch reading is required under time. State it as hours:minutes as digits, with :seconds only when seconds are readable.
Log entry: 7:55
